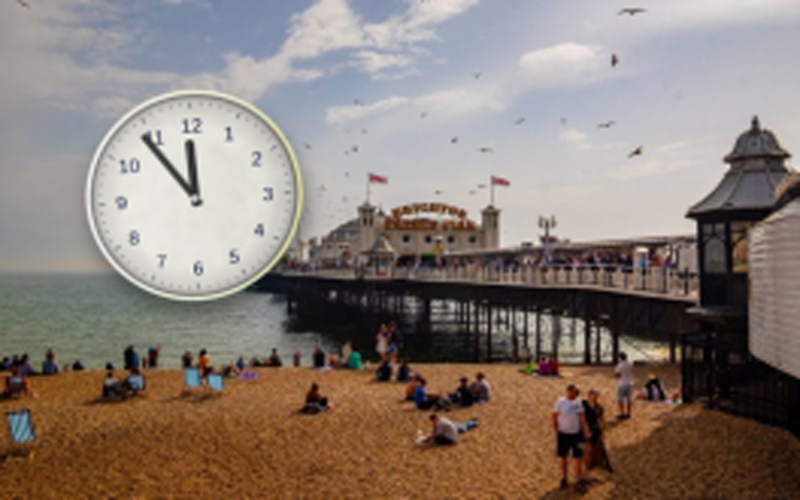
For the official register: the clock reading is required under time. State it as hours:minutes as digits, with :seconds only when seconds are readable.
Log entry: 11:54
